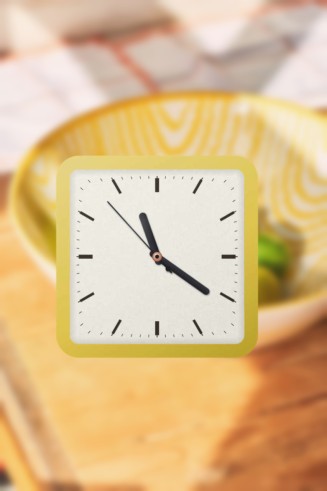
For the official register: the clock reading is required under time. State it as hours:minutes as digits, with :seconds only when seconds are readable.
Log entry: 11:20:53
